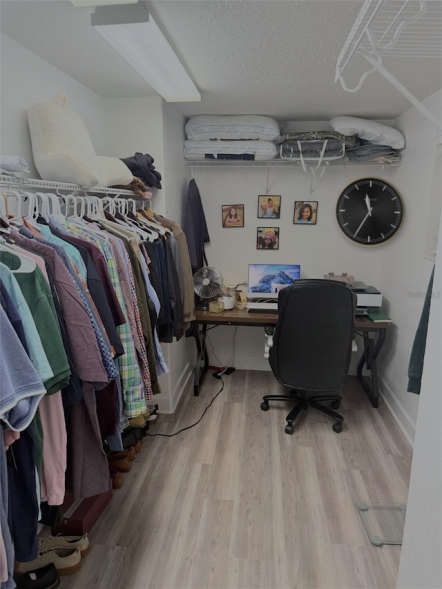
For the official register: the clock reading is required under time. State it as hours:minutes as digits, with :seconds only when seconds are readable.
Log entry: 11:35
